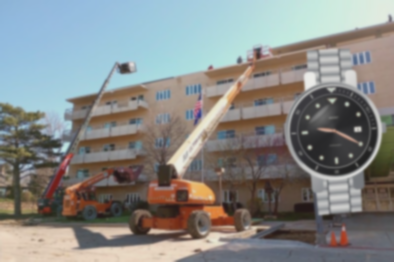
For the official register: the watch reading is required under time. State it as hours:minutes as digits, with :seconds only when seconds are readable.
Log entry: 9:20
